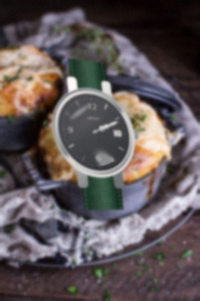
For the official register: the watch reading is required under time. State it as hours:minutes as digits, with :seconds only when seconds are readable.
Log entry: 2:11
